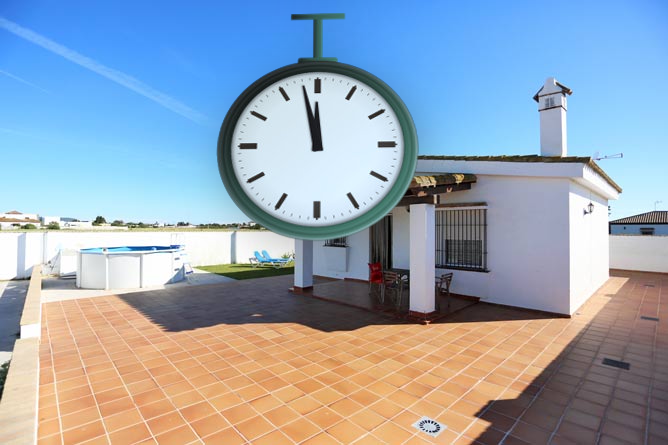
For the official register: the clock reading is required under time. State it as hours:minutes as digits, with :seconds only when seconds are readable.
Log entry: 11:58
